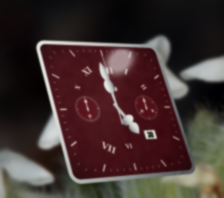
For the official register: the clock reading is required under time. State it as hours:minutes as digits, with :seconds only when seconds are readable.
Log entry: 4:59
